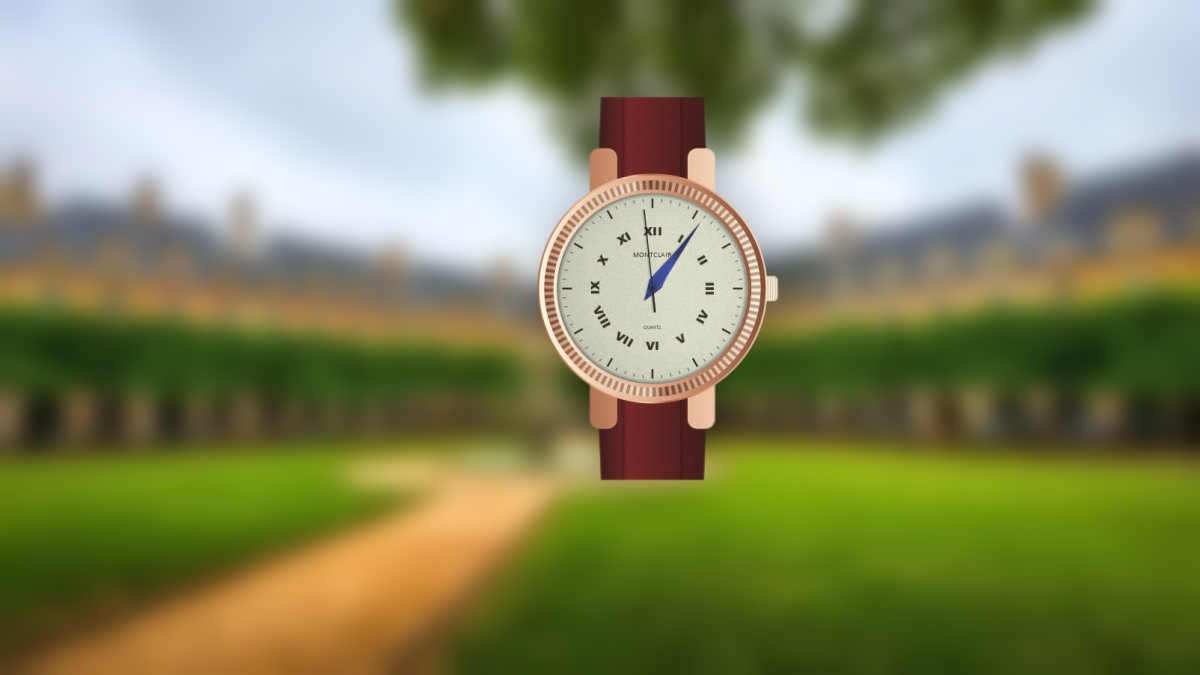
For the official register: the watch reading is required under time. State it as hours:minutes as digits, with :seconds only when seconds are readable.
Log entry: 1:05:59
